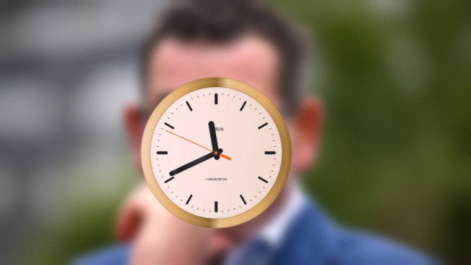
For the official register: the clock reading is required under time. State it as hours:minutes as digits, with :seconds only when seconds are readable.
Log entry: 11:40:49
